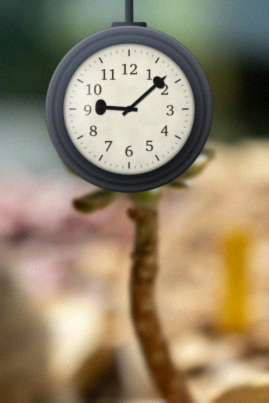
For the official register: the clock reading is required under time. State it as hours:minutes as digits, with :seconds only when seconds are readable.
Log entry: 9:08
